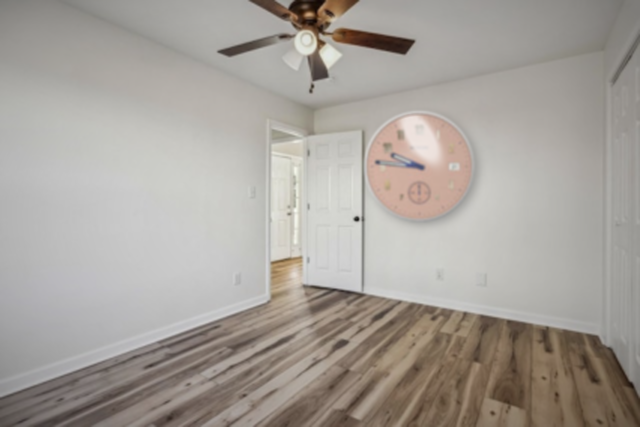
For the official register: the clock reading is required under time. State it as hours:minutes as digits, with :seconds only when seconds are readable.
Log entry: 9:46
